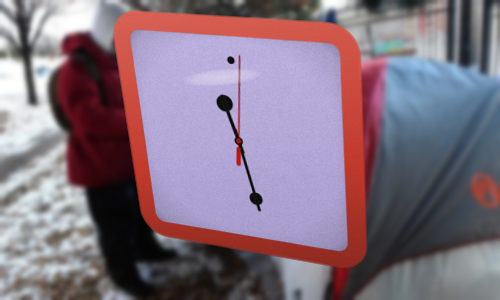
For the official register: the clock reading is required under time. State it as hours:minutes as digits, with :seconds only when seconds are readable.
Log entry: 11:28:01
